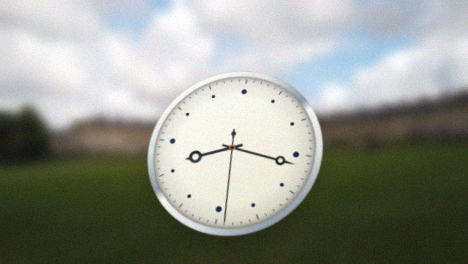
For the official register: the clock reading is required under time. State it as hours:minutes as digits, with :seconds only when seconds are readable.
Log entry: 8:16:29
